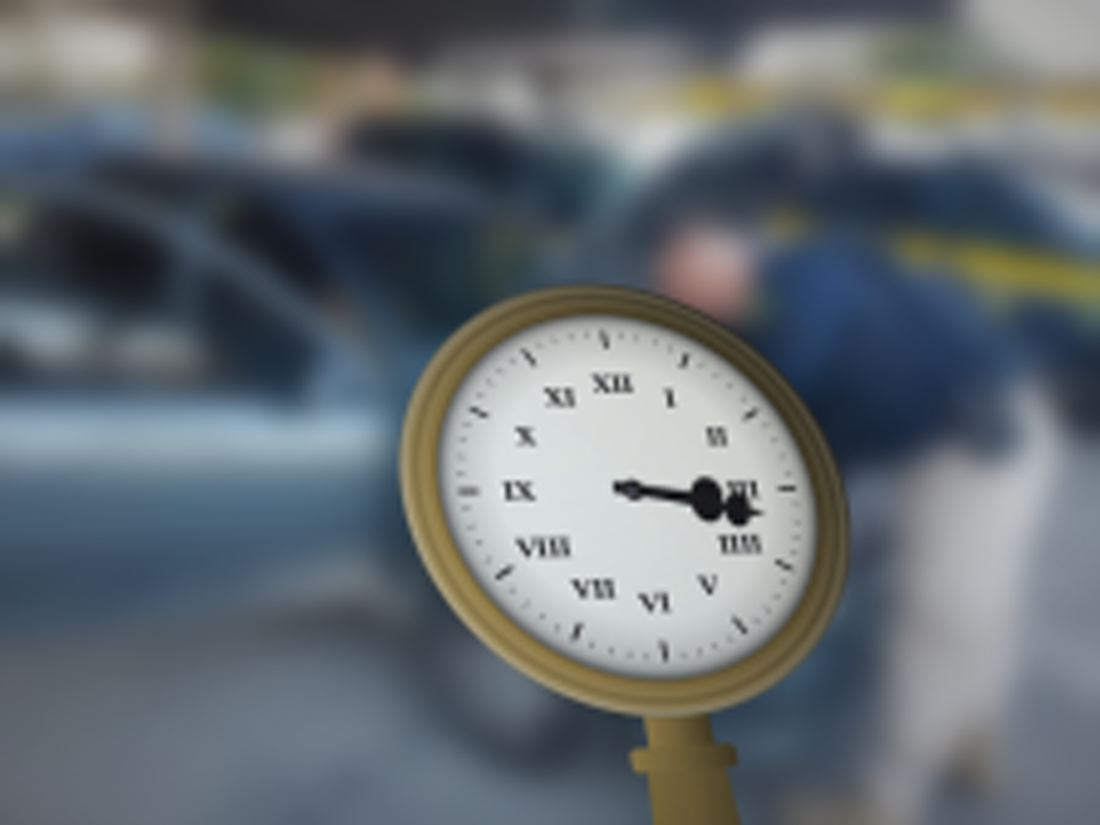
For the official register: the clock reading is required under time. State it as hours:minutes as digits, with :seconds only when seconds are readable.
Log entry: 3:17
